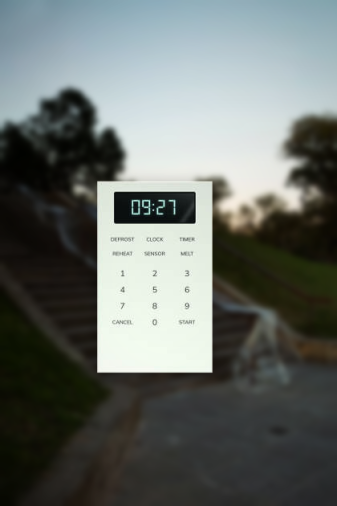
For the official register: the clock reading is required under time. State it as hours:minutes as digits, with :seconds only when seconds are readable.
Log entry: 9:27
